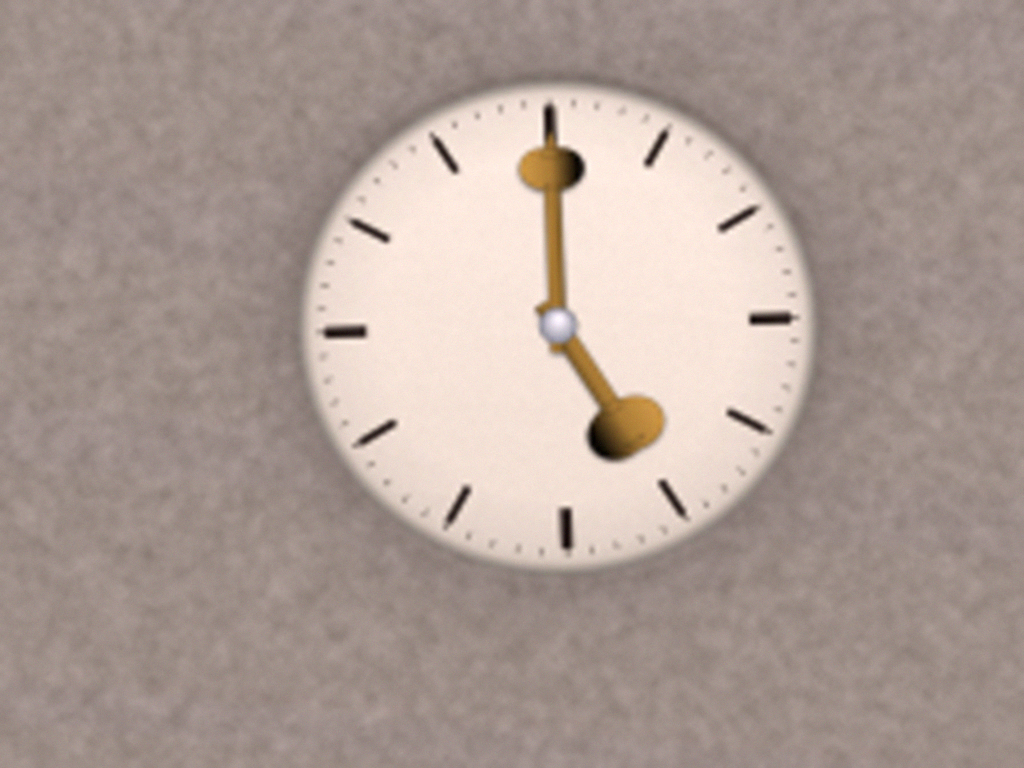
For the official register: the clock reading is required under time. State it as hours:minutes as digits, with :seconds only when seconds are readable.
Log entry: 5:00
